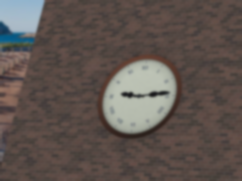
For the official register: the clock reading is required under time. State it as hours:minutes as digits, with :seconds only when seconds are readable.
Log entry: 9:14
